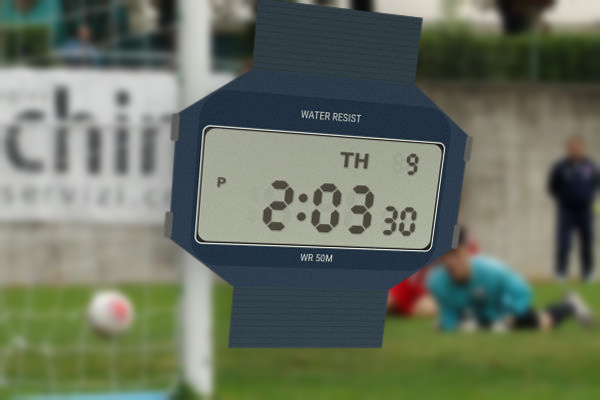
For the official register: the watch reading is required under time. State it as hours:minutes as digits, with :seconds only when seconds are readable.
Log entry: 2:03:30
